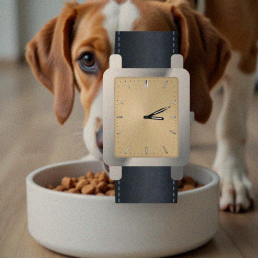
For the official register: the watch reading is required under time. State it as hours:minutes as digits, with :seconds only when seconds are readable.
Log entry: 3:11
